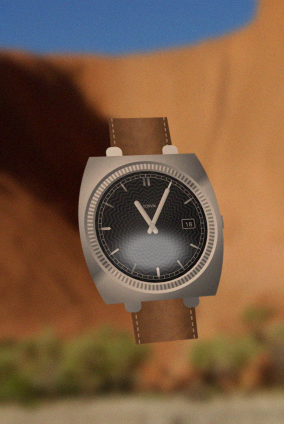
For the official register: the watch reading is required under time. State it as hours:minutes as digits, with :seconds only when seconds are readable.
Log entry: 11:05
